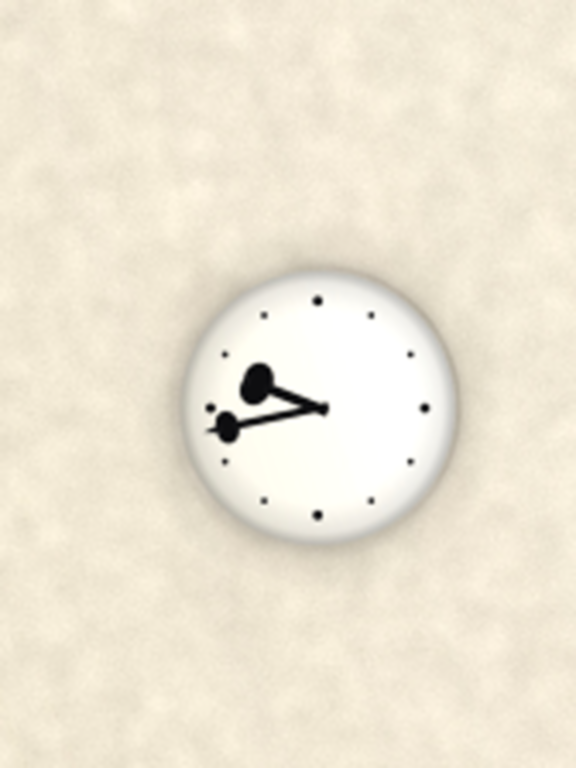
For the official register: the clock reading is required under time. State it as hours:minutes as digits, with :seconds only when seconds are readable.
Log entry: 9:43
